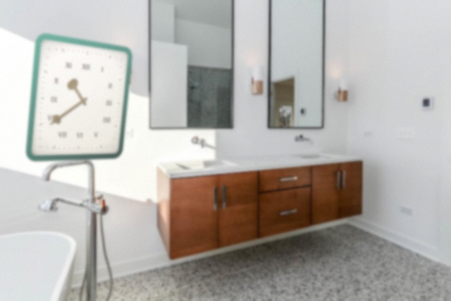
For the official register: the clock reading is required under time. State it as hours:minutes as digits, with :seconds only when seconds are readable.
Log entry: 10:39
